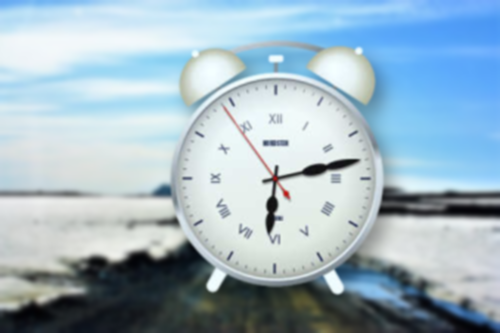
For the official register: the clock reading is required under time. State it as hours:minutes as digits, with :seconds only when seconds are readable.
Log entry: 6:12:54
